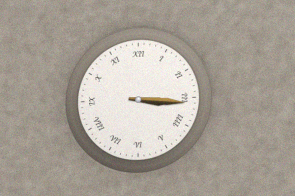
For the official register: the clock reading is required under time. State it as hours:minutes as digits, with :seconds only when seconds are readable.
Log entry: 3:16
